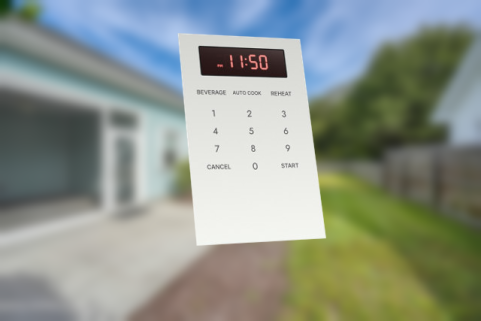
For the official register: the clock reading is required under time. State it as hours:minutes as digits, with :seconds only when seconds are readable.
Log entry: 11:50
